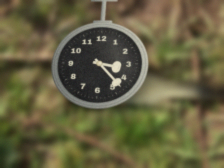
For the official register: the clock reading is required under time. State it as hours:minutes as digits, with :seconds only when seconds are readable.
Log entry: 3:23
